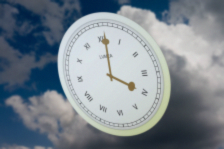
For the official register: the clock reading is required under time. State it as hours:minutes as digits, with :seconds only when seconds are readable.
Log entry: 4:01
